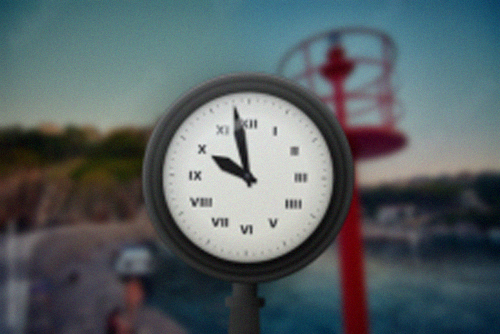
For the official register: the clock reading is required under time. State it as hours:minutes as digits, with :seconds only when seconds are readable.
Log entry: 9:58
